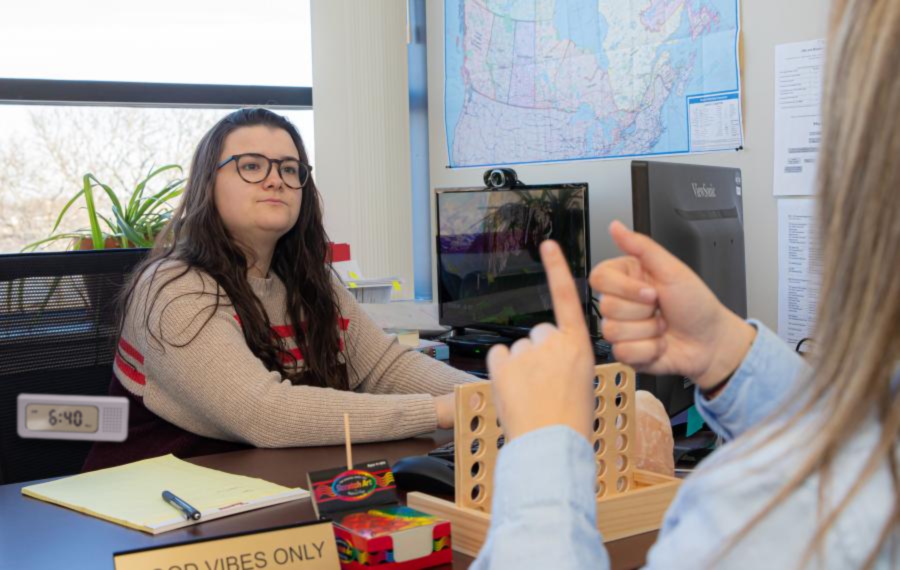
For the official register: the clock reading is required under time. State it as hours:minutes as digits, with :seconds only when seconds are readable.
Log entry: 6:40
